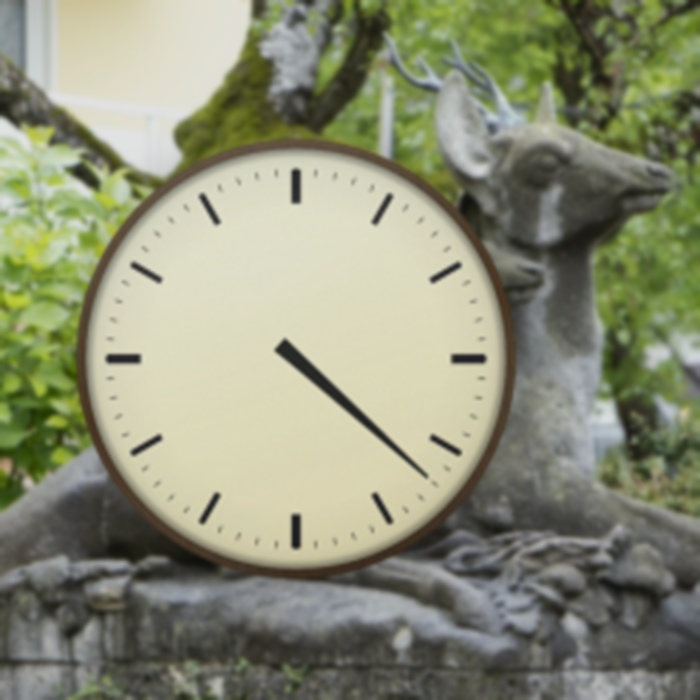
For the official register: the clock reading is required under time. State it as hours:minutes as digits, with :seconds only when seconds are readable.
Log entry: 4:22
